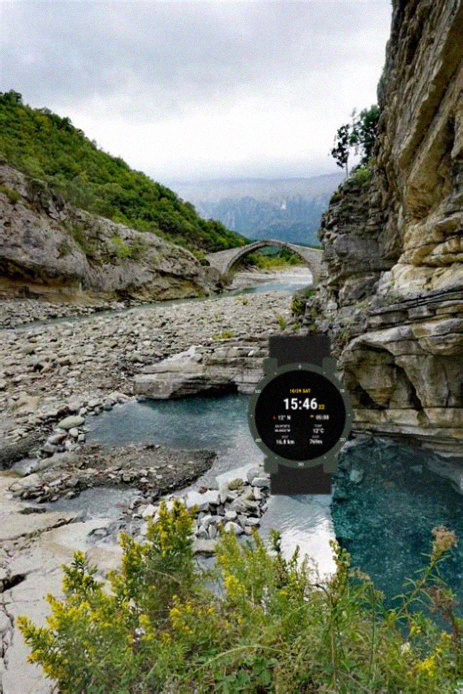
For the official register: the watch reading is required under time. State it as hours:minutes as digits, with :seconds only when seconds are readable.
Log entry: 15:46
